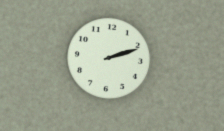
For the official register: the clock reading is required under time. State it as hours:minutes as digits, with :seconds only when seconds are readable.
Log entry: 2:11
